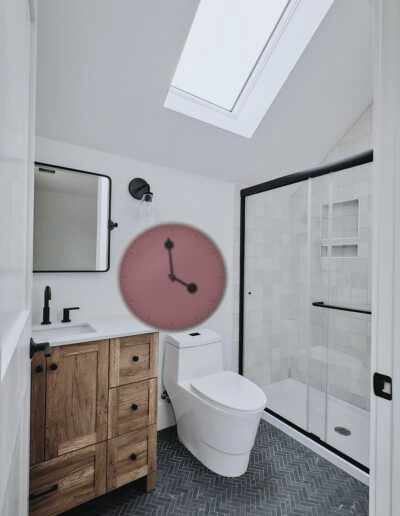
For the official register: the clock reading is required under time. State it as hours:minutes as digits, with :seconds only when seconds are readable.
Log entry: 3:59
